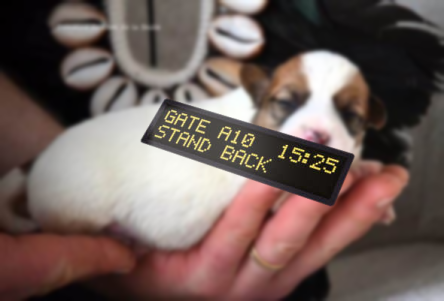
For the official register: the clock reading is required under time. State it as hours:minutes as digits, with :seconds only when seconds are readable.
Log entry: 15:25
